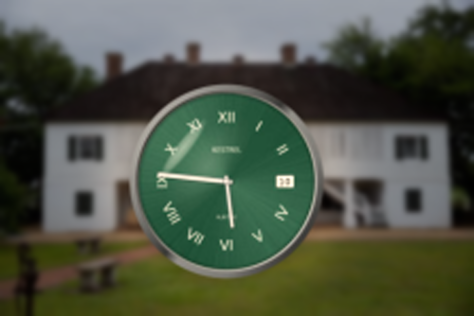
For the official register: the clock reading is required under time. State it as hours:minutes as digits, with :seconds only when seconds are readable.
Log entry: 5:46
